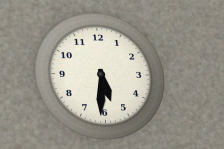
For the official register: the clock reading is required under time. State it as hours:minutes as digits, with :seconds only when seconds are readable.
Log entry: 5:31
